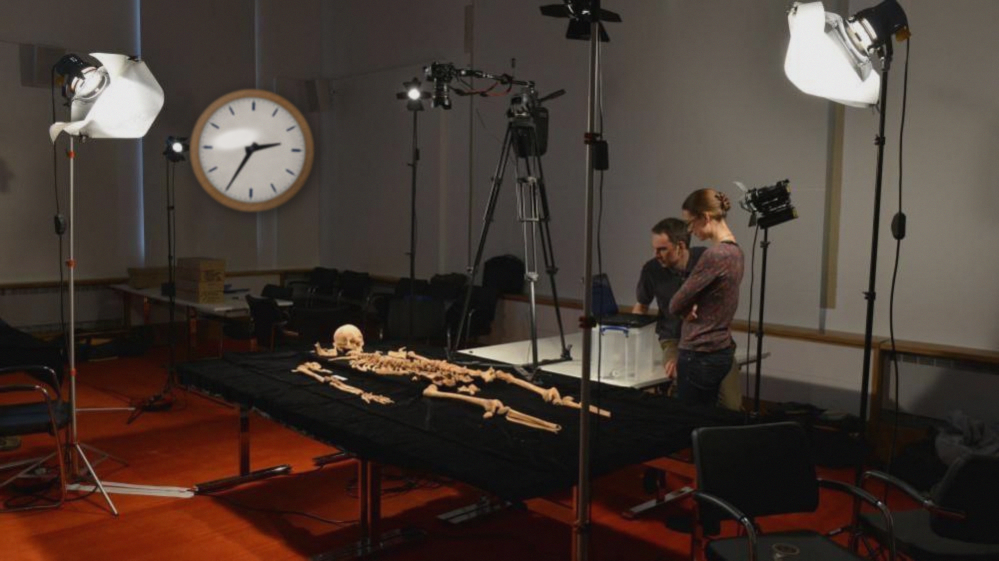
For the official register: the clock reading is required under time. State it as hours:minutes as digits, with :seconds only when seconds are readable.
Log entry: 2:35
